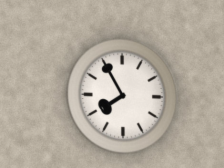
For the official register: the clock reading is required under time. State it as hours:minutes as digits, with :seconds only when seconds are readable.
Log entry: 7:55
